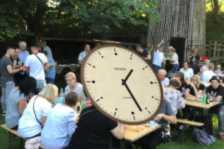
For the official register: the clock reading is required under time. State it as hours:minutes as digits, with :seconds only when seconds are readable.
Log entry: 1:27
